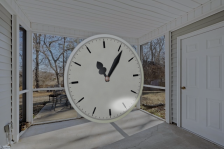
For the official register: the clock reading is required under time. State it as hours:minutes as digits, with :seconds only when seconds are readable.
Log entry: 11:06
